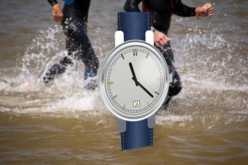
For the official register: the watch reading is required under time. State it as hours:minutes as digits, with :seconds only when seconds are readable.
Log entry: 11:22
